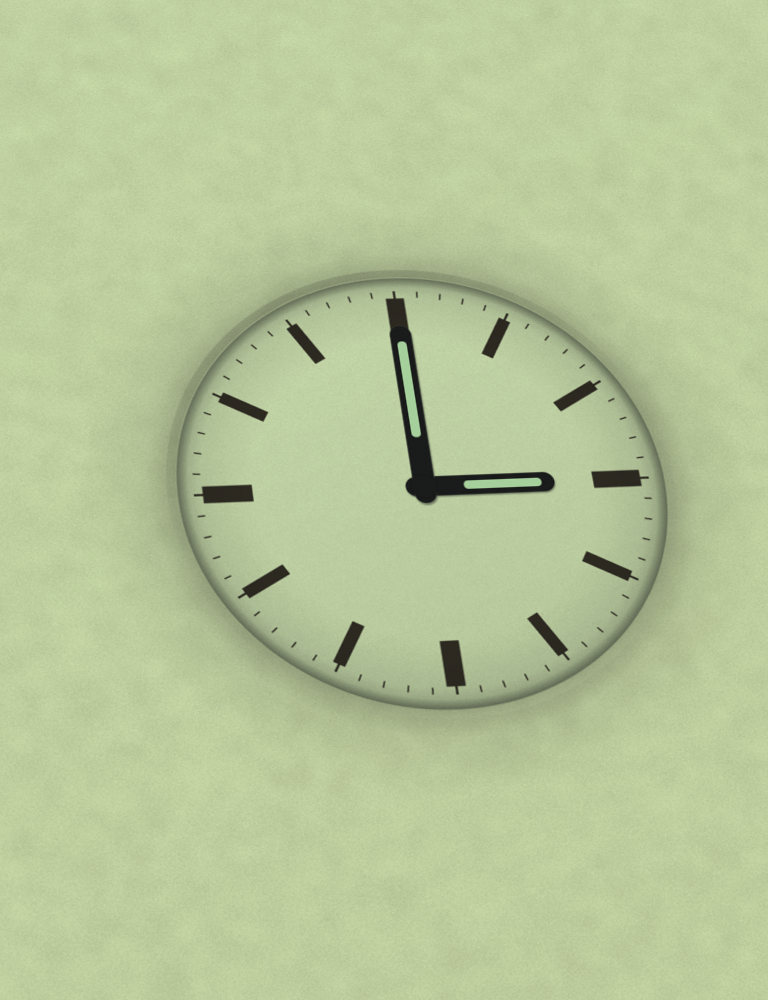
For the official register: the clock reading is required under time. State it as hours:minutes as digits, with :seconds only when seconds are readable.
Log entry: 3:00
